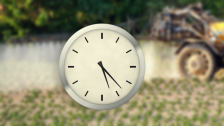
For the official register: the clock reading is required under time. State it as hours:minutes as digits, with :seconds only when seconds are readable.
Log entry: 5:23
